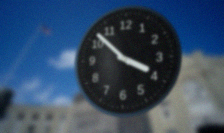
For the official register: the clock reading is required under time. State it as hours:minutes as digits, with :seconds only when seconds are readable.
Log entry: 3:52
